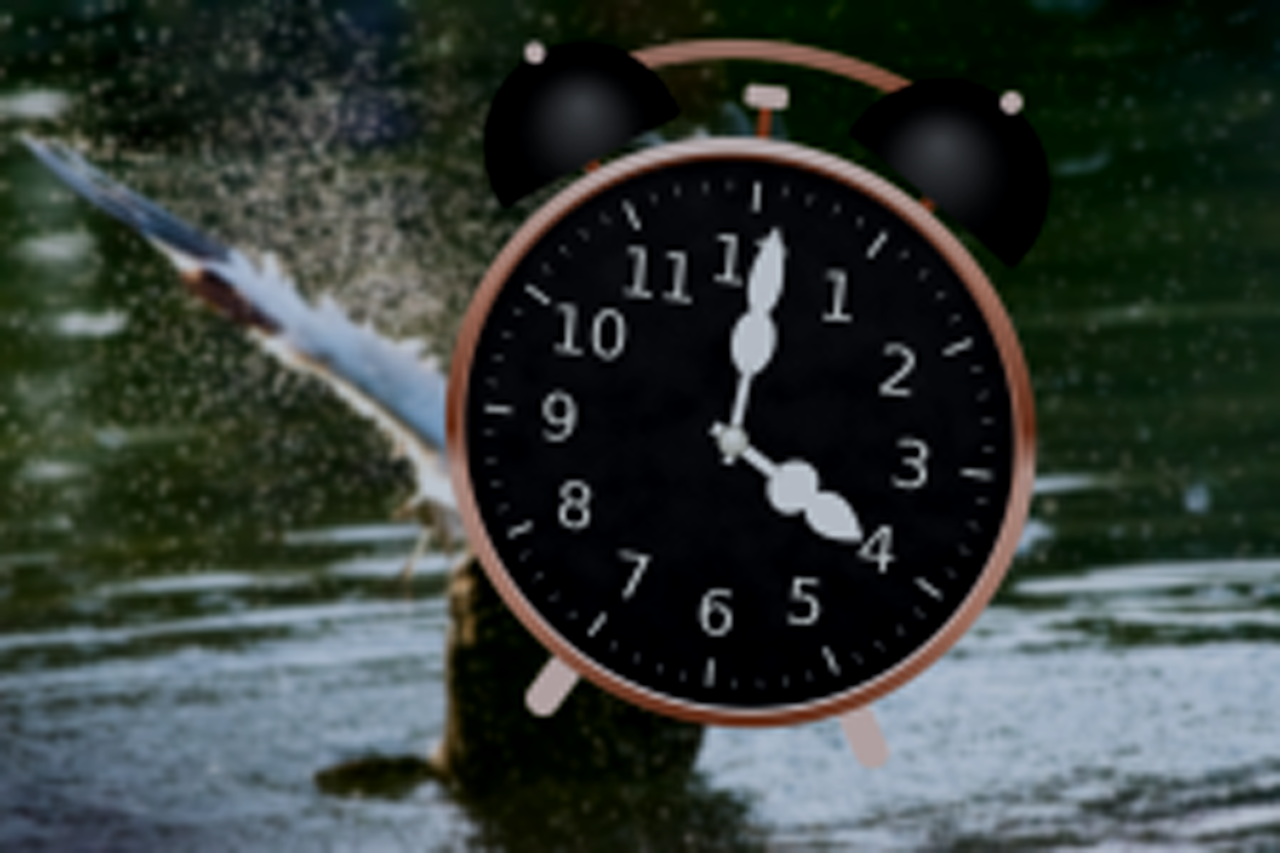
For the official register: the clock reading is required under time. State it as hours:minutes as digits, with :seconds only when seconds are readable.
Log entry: 4:01
